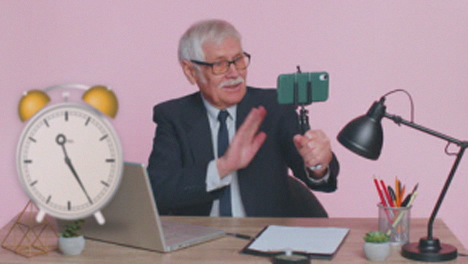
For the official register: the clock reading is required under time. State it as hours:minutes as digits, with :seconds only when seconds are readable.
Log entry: 11:25
